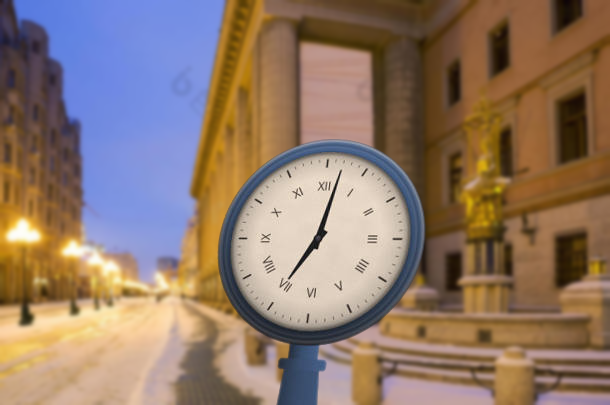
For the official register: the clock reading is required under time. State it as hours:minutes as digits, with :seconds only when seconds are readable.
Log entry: 7:02
